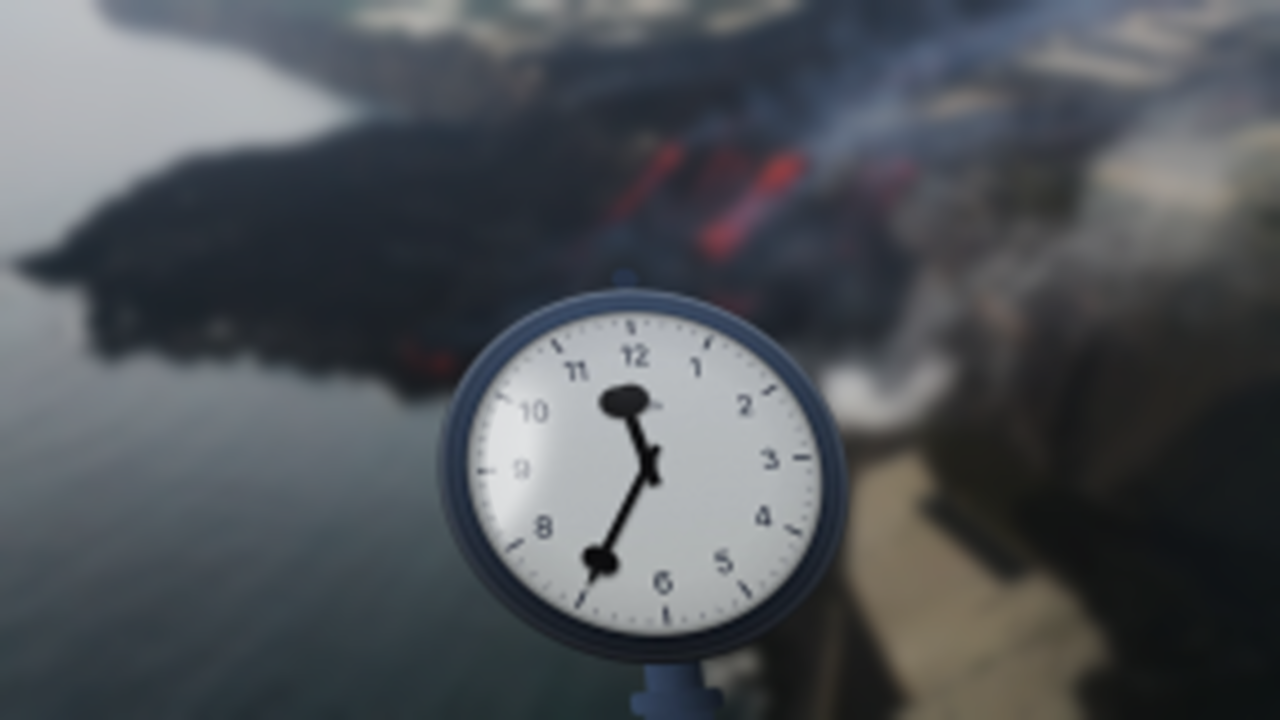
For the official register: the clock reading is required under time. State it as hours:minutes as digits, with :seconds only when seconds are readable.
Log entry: 11:35
